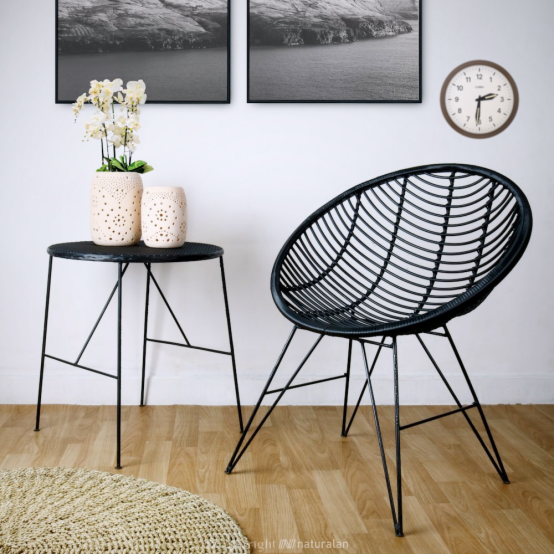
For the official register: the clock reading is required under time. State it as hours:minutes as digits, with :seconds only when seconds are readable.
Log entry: 2:31
